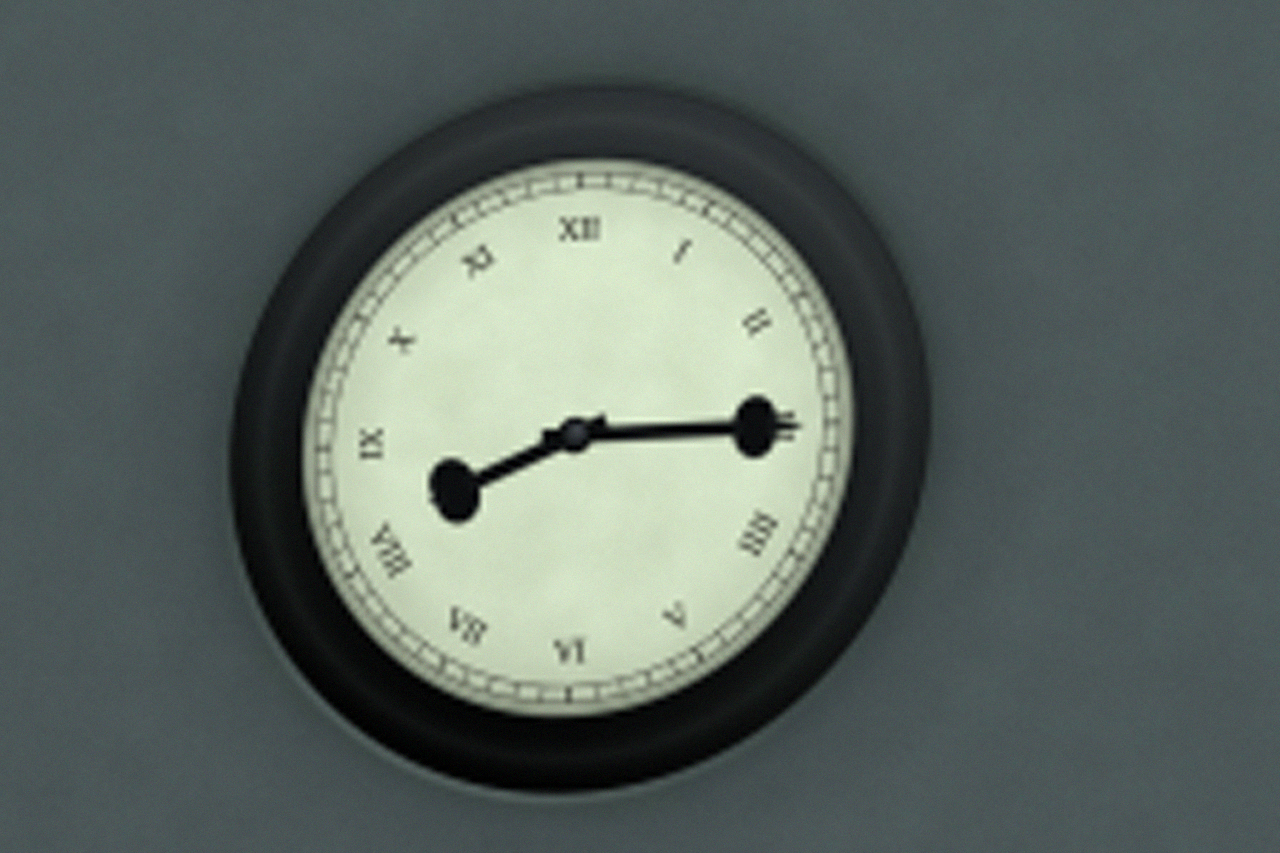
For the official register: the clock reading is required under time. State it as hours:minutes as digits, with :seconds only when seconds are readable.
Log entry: 8:15
